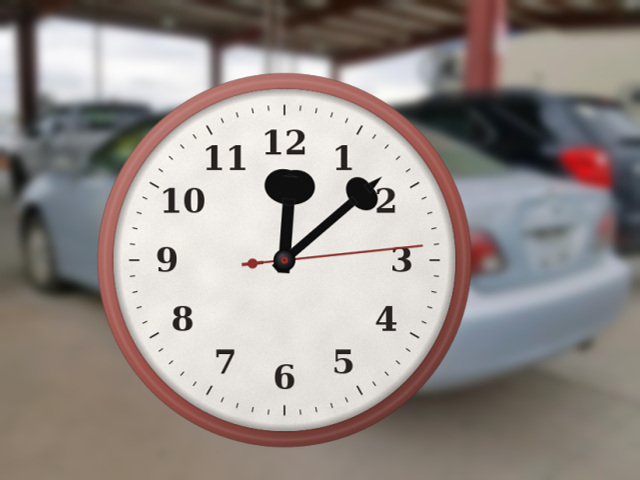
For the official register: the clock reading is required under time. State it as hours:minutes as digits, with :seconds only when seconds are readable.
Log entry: 12:08:14
